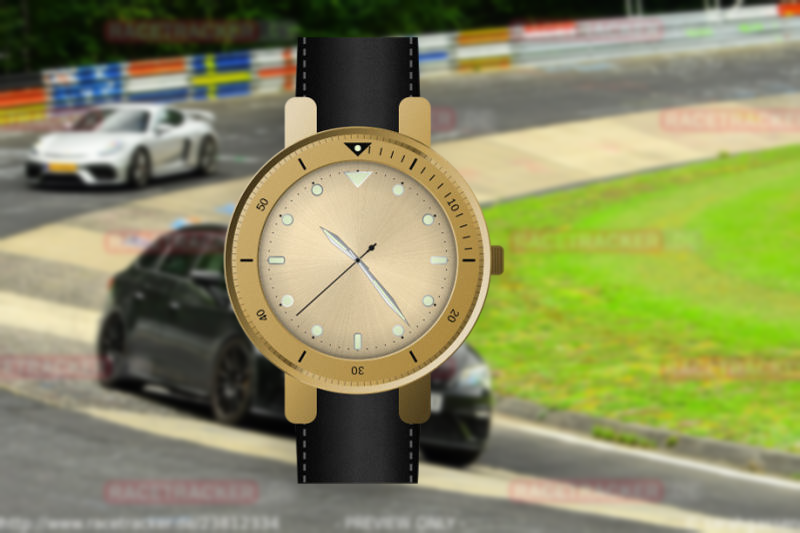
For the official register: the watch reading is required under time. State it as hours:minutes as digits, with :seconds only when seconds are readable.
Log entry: 10:23:38
